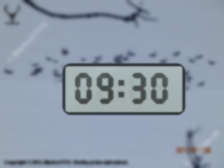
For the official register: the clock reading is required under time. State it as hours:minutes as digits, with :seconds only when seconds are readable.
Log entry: 9:30
